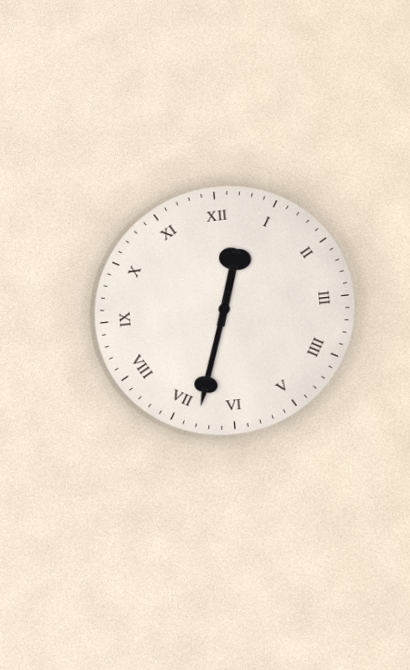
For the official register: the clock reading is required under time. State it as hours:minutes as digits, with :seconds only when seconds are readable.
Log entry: 12:33
